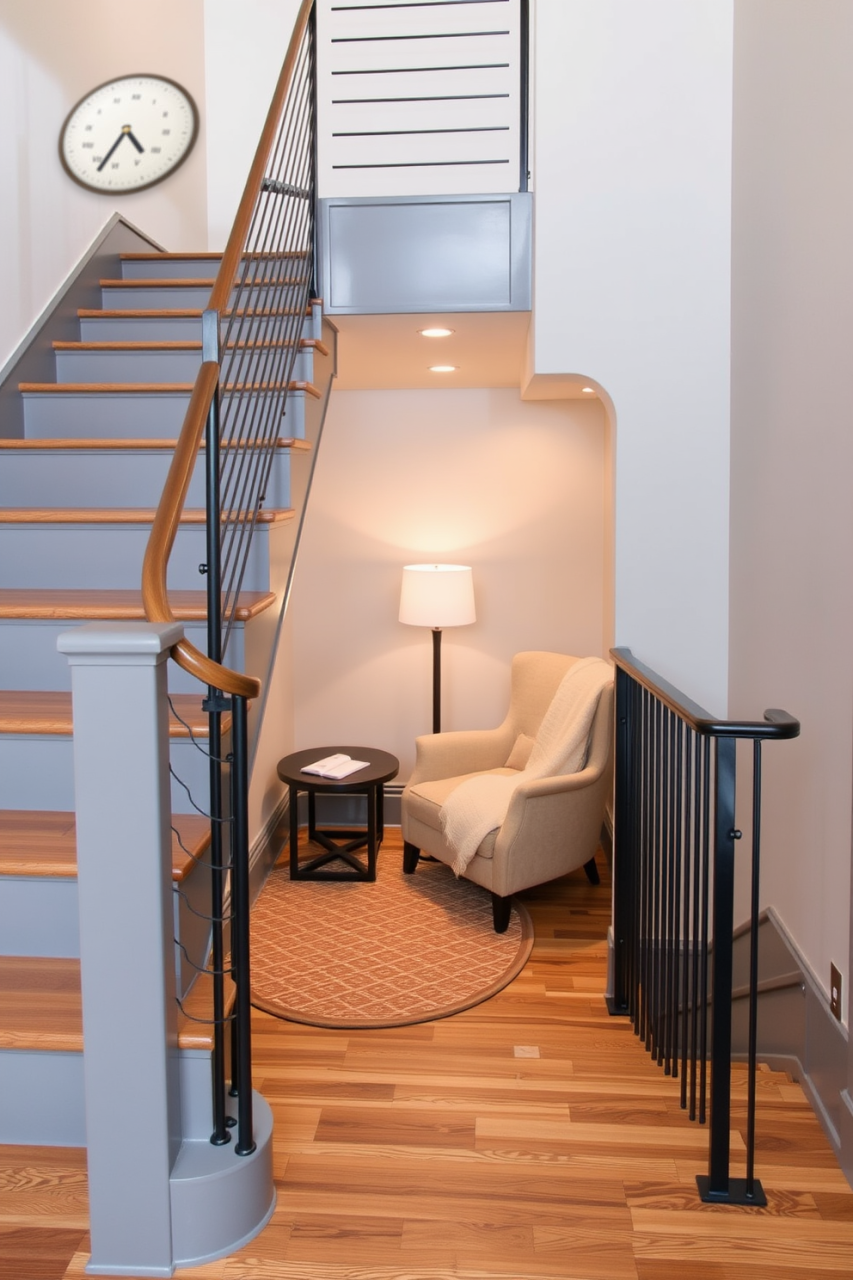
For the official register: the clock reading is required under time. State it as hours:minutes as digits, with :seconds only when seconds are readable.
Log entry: 4:33
